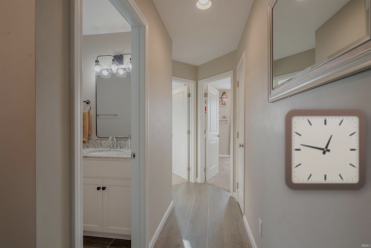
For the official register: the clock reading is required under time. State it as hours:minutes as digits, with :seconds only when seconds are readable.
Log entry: 12:47
